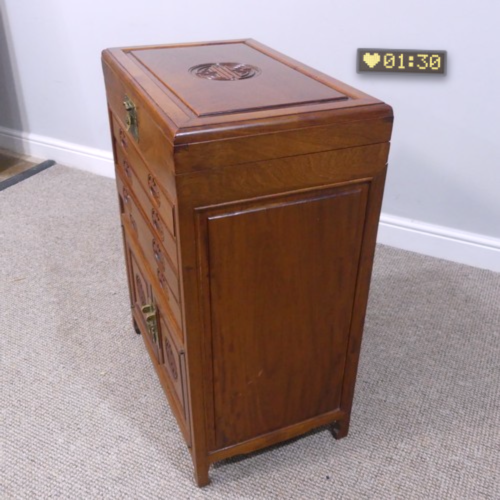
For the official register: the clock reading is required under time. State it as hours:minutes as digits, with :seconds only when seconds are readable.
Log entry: 1:30
